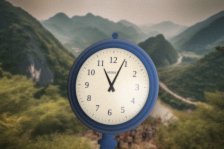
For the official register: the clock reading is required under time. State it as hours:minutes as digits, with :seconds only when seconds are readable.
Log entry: 11:04
